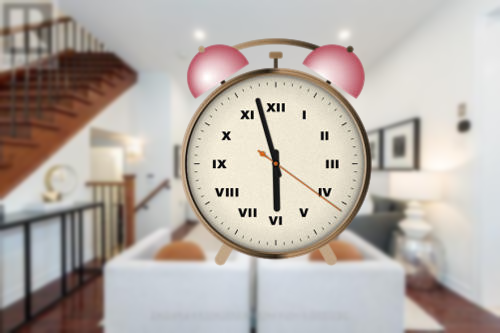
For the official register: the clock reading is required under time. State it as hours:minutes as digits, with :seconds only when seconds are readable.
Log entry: 5:57:21
